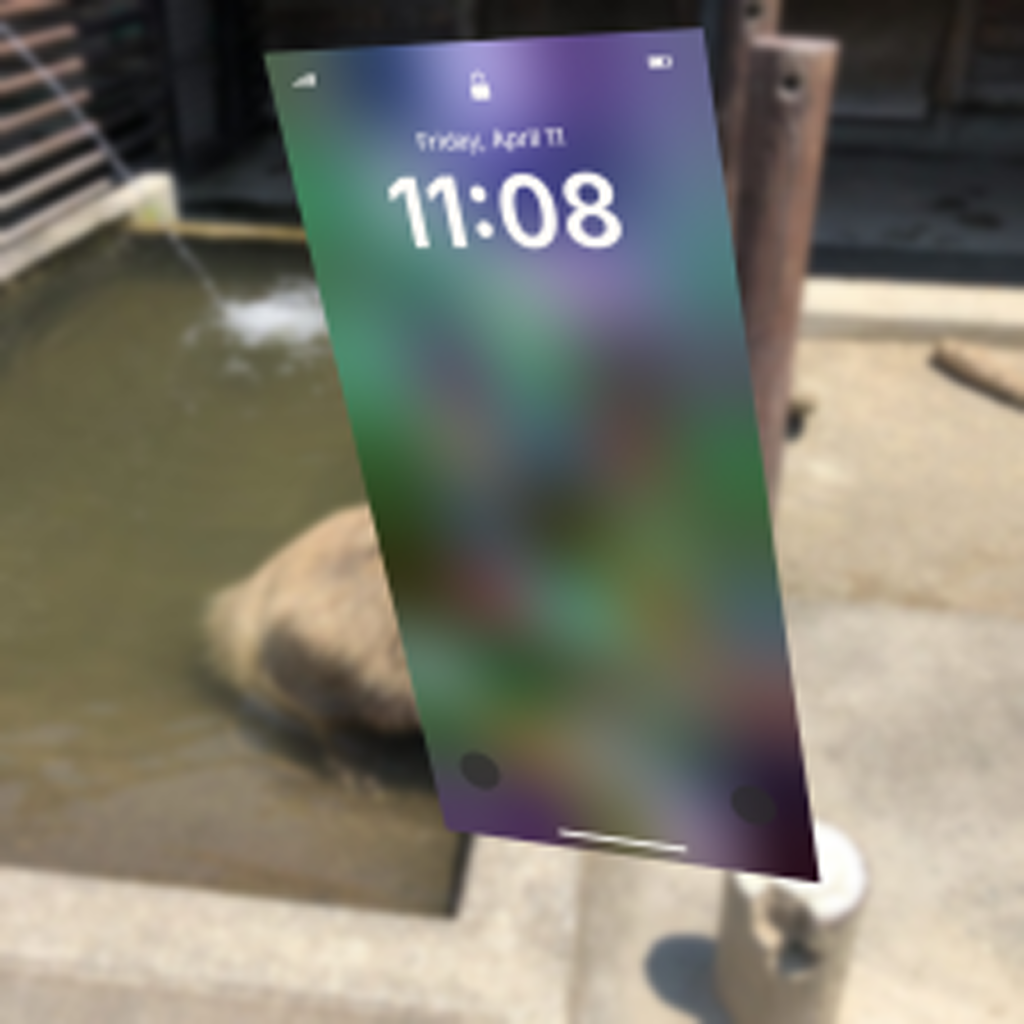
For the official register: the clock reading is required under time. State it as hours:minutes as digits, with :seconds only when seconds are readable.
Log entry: 11:08
